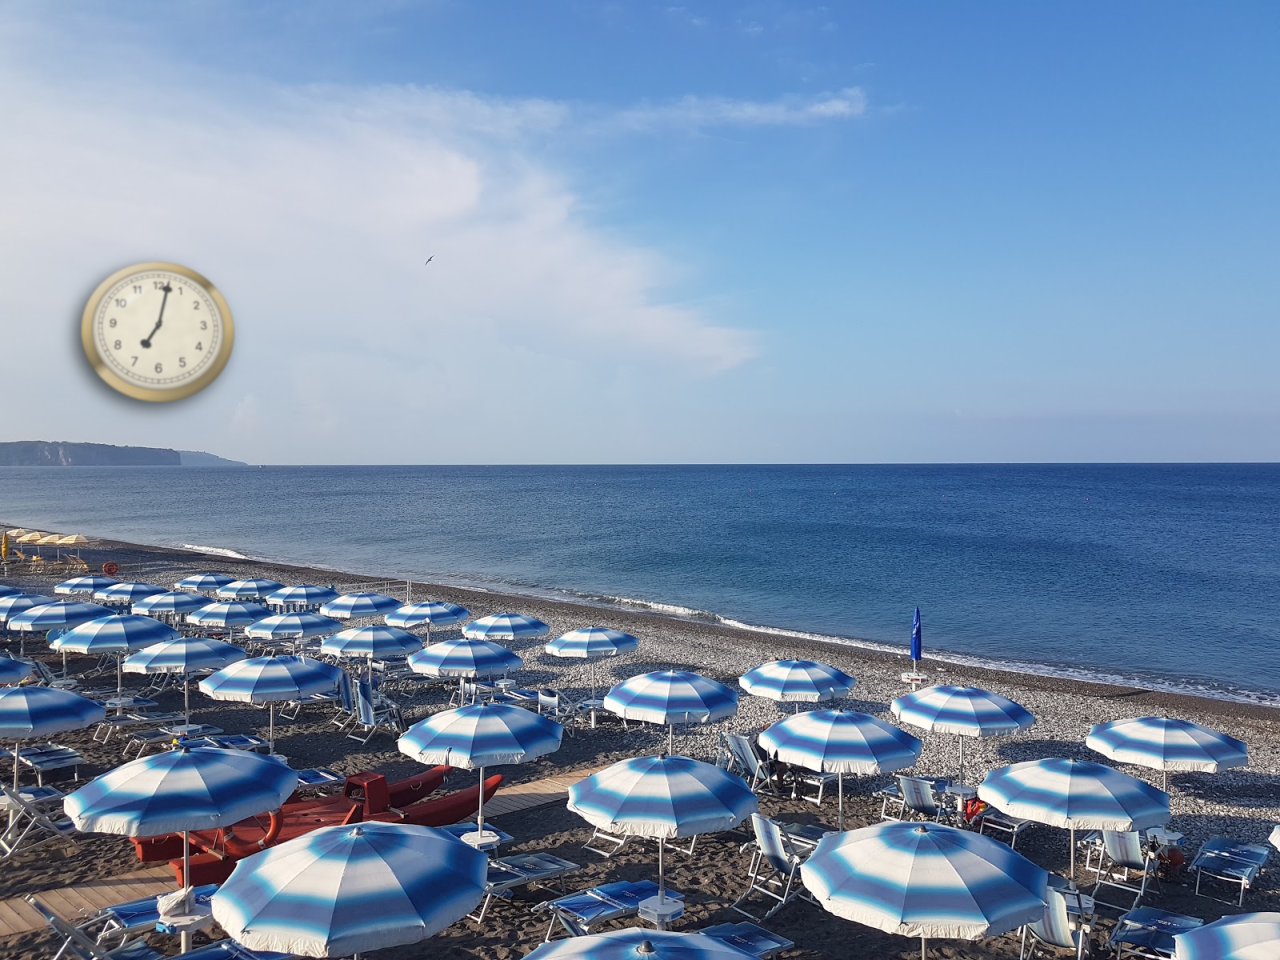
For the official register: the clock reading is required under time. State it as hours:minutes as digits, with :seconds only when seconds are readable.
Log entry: 7:02
